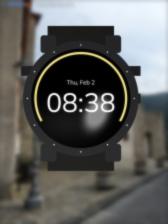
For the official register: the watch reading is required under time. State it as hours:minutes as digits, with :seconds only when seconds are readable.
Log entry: 8:38
